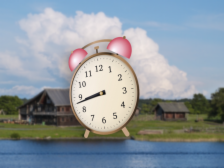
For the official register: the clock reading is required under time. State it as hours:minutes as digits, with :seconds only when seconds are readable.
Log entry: 8:43
